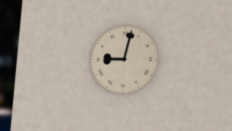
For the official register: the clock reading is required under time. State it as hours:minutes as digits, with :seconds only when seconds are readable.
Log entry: 9:02
